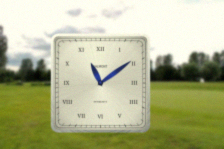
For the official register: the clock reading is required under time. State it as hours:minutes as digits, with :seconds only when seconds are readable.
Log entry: 11:09
